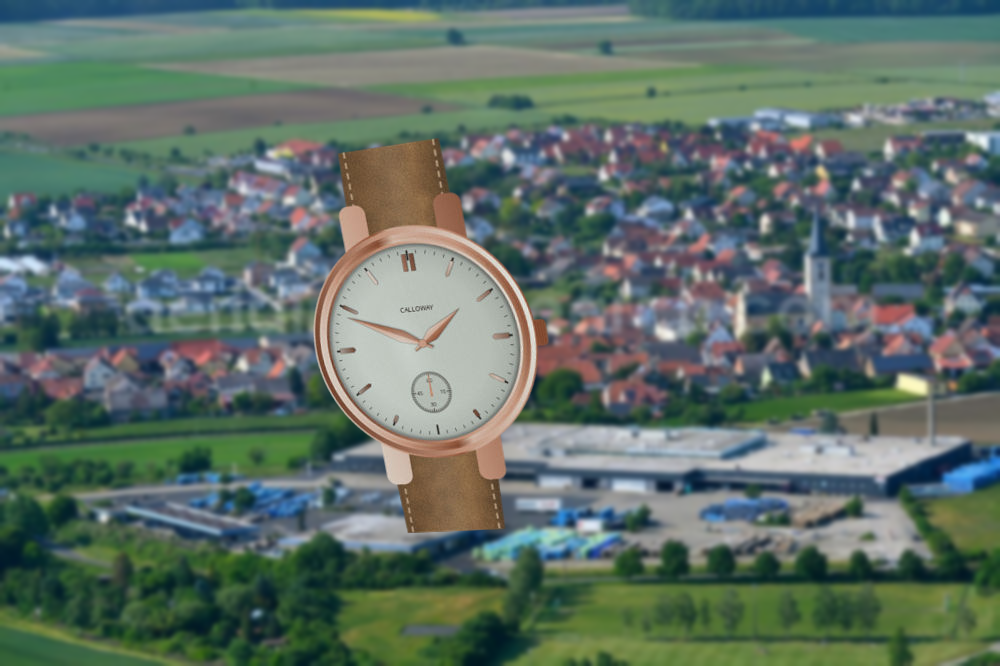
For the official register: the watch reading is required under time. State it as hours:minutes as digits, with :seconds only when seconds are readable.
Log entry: 1:49
